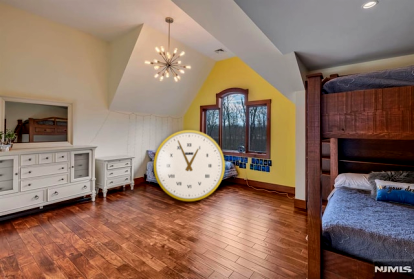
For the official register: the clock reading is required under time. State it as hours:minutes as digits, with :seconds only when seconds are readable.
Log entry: 12:56
